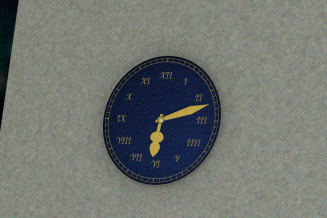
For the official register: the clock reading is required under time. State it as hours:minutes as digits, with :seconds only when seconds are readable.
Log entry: 6:12
